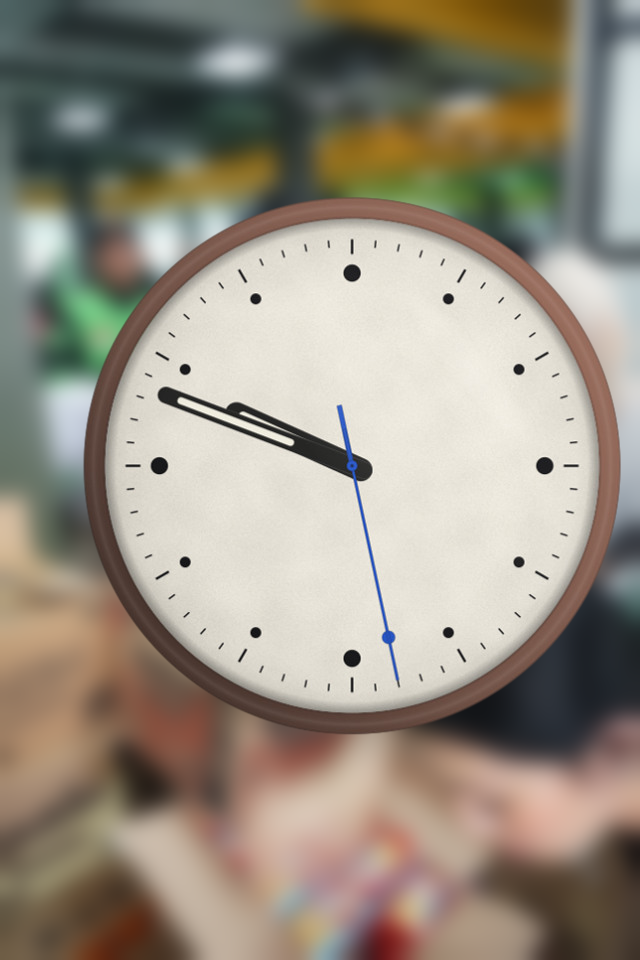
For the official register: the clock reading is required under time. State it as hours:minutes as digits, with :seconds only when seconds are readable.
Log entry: 9:48:28
